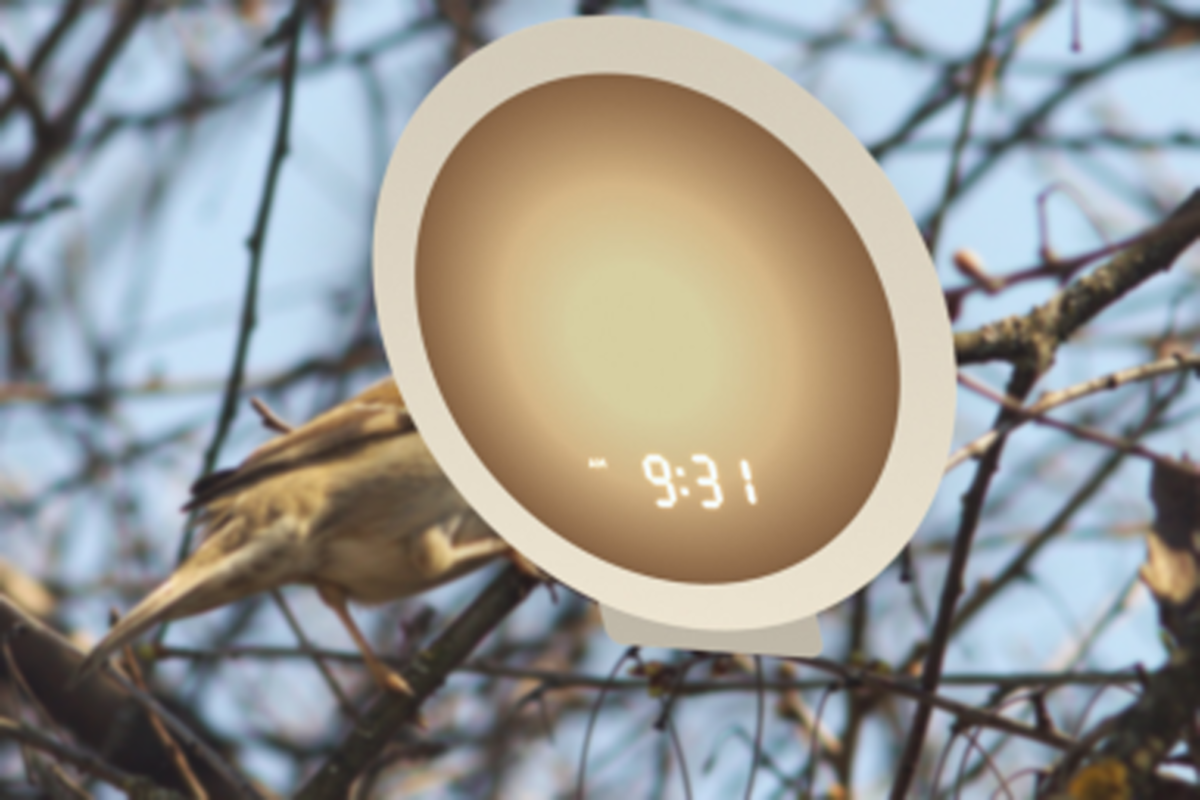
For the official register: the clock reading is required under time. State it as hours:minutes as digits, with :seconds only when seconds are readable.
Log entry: 9:31
